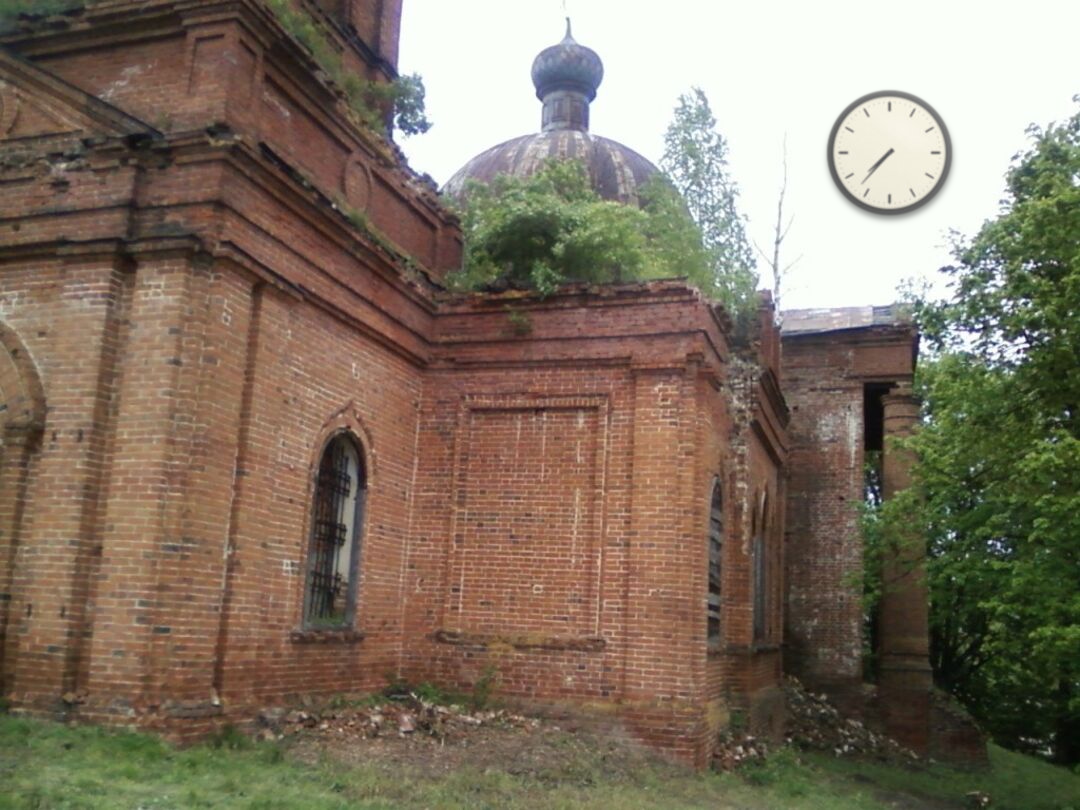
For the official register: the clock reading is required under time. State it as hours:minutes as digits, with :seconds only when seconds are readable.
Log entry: 7:37
